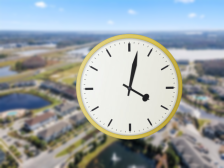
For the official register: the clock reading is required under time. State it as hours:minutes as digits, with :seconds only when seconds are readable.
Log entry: 4:02
